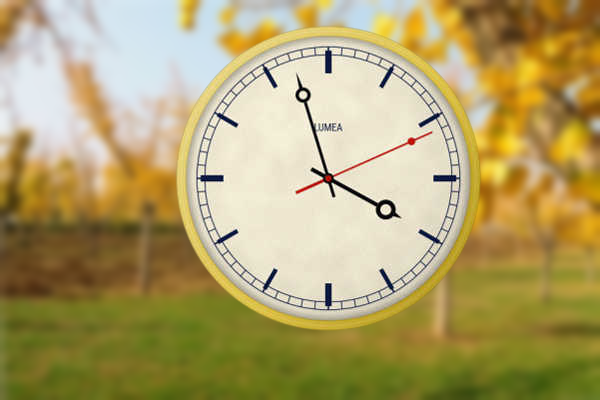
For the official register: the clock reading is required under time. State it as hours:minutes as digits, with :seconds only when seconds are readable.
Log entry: 3:57:11
